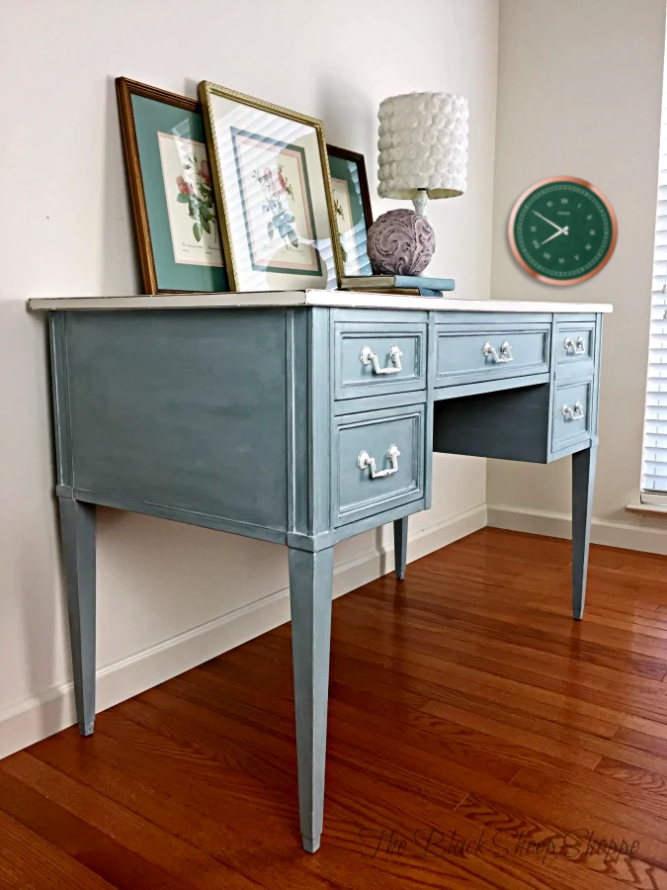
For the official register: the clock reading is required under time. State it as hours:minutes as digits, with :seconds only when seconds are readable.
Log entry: 7:50
